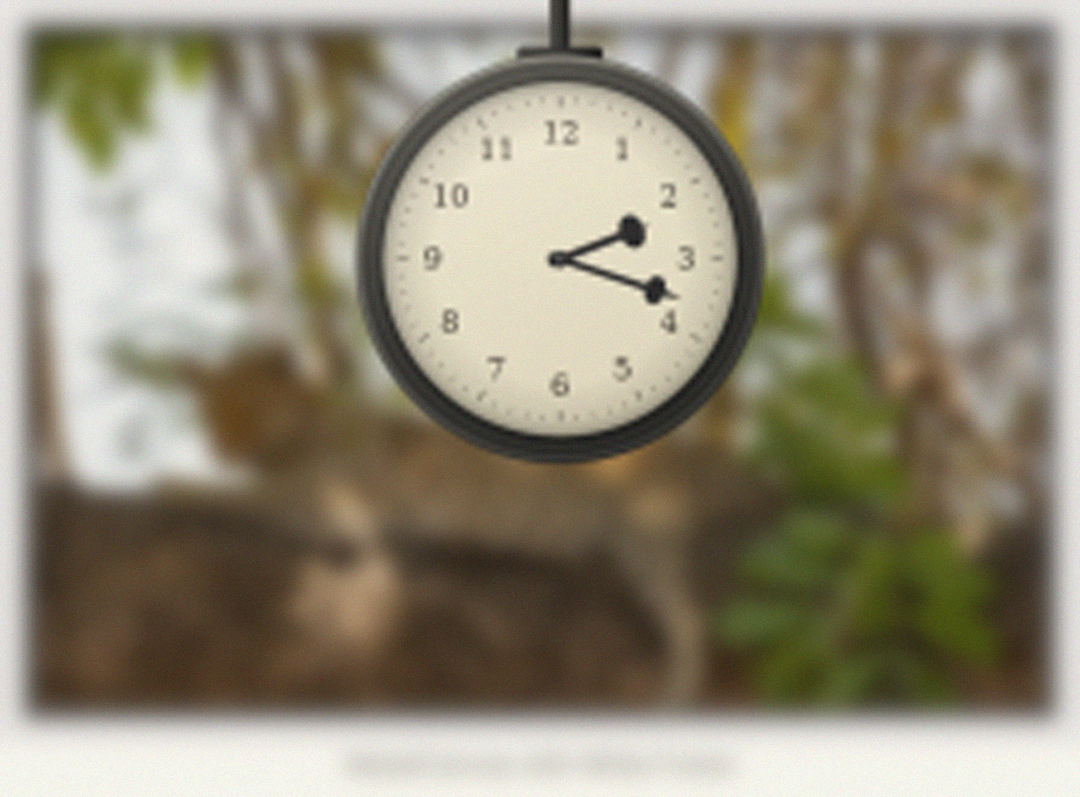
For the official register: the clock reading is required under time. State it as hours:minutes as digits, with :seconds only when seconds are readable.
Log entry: 2:18
